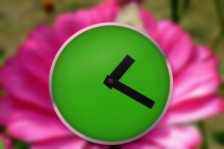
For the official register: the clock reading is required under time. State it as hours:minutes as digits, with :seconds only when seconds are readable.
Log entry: 1:20
